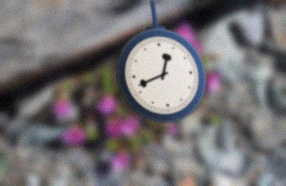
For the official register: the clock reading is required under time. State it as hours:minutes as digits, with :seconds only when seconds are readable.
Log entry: 12:42
